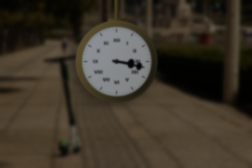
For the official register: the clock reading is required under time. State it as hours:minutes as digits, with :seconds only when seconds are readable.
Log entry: 3:17
